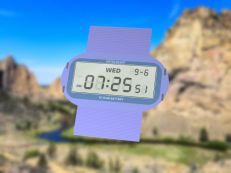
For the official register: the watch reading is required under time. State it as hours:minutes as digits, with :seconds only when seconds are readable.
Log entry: 7:25:51
